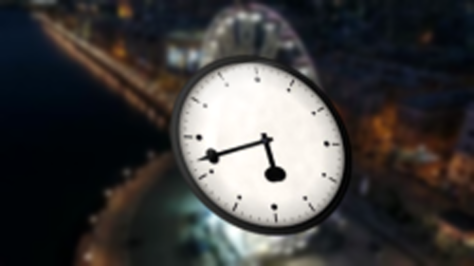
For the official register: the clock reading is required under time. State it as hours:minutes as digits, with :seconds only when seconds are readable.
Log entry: 5:42
